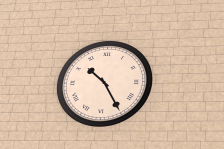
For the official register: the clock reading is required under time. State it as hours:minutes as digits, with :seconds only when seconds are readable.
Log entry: 10:25
